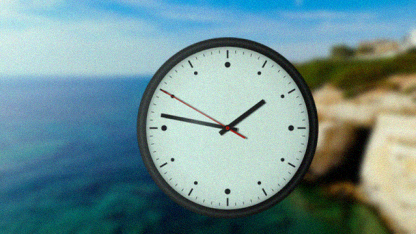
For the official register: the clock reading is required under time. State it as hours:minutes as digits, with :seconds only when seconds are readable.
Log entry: 1:46:50
